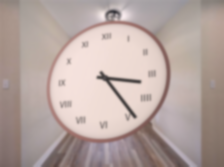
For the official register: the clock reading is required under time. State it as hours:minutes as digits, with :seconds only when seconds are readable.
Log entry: 3:24
